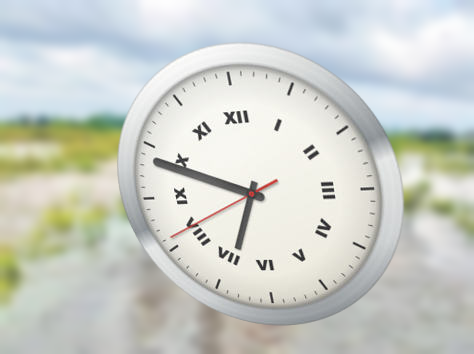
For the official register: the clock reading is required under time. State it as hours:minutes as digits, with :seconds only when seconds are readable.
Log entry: 6:48:41
